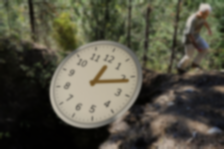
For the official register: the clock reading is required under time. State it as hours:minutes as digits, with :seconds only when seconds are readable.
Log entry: 12:11
